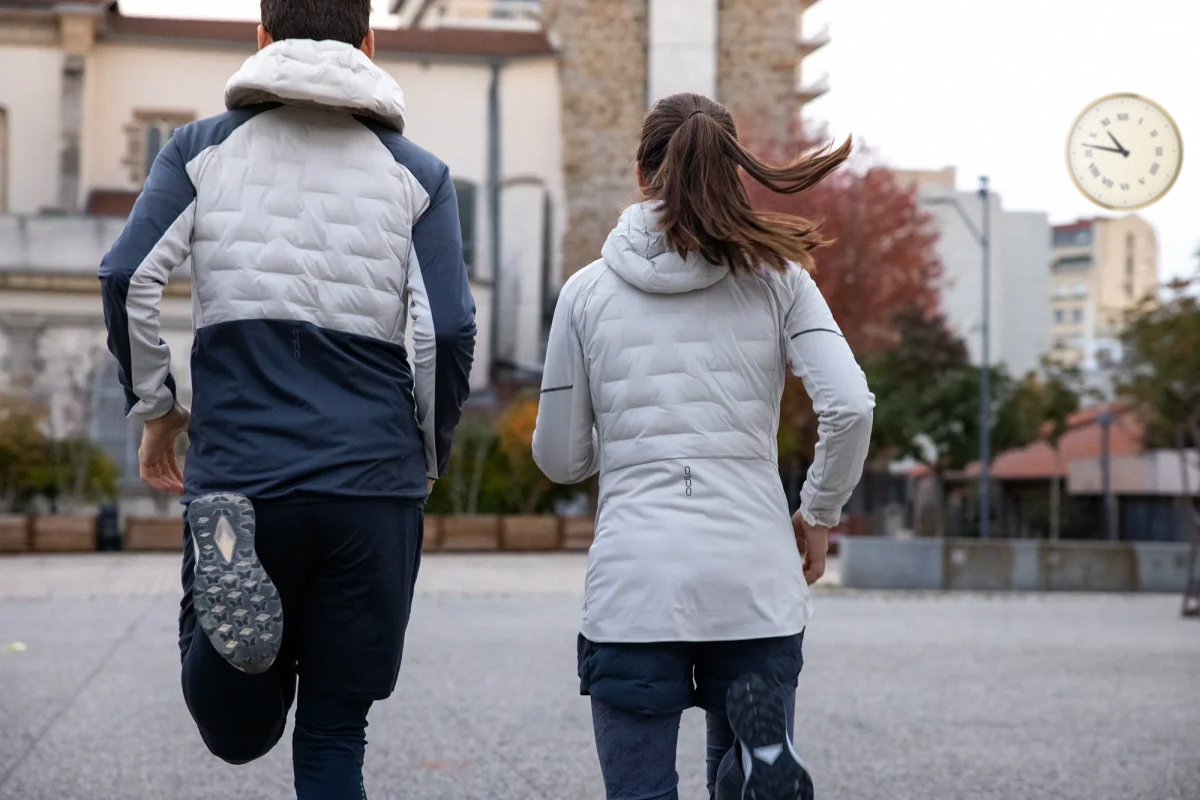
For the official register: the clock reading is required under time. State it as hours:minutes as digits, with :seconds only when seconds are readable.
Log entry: 10:47
